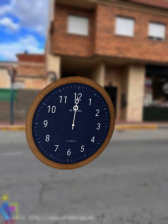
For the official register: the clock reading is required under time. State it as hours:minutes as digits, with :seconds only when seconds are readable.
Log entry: 12:00
